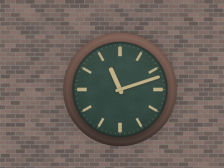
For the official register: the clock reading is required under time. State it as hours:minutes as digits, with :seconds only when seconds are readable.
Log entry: 11:12
